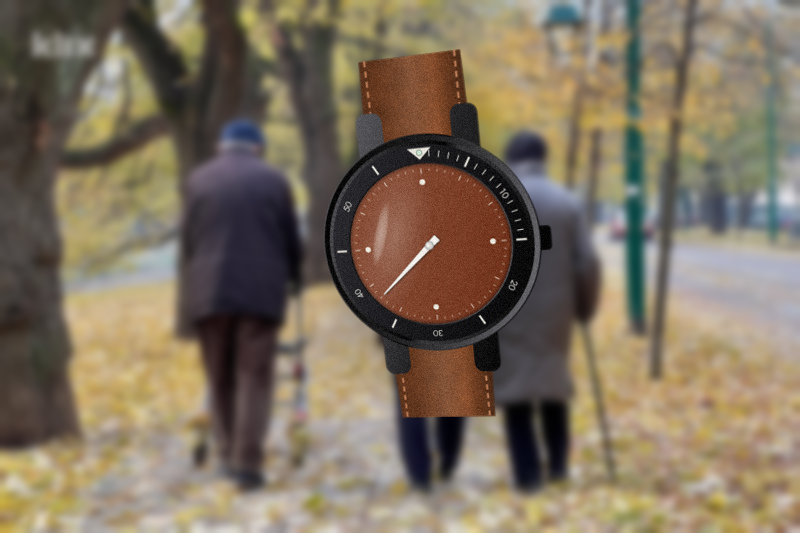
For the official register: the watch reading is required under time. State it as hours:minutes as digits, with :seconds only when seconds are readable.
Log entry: 7:38
